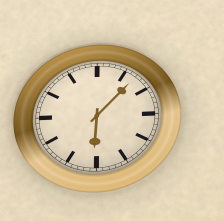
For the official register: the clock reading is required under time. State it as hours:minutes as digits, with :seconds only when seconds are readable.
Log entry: 6:07
